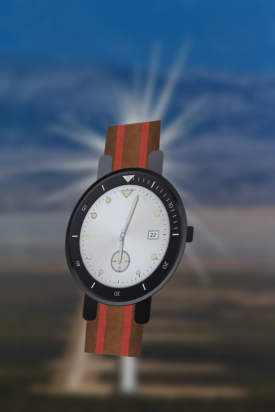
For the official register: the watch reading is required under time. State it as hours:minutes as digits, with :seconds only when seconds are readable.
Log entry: 6:03
